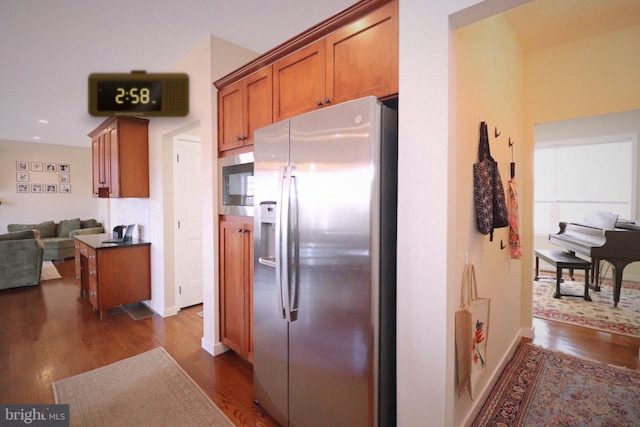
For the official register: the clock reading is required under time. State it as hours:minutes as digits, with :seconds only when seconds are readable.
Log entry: 2:58
